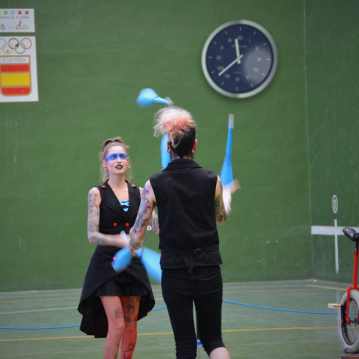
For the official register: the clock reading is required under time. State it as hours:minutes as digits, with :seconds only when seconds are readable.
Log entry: 11:38
